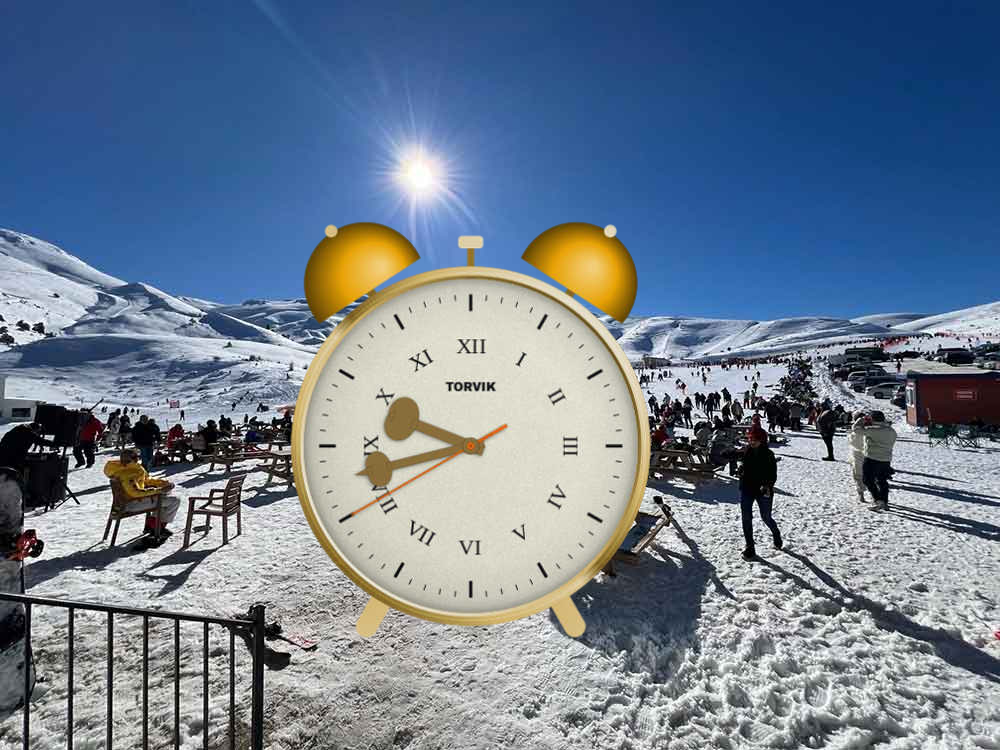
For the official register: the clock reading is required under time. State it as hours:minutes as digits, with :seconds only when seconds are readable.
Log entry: 9:42:40
